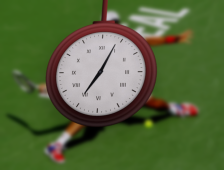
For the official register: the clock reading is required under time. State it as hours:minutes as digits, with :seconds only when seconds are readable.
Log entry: 7:04
